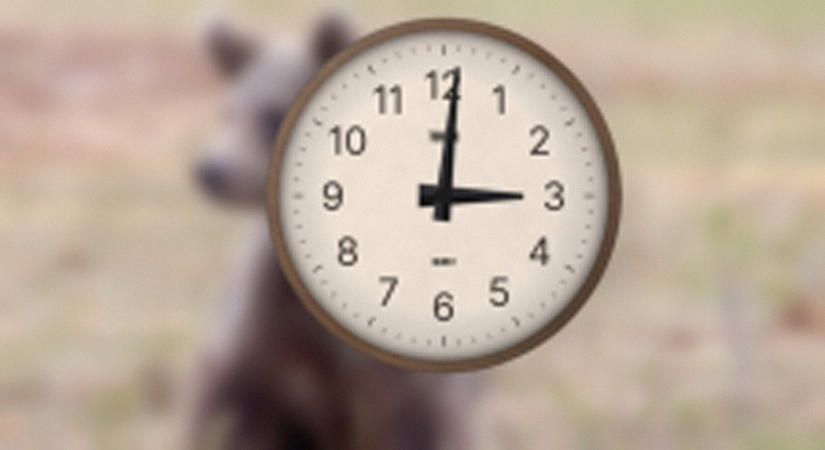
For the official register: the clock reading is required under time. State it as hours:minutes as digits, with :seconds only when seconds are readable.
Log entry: 3:01
